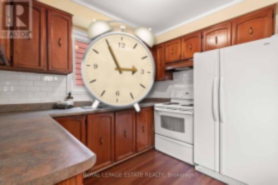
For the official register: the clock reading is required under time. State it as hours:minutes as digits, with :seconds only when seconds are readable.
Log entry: 2:55
